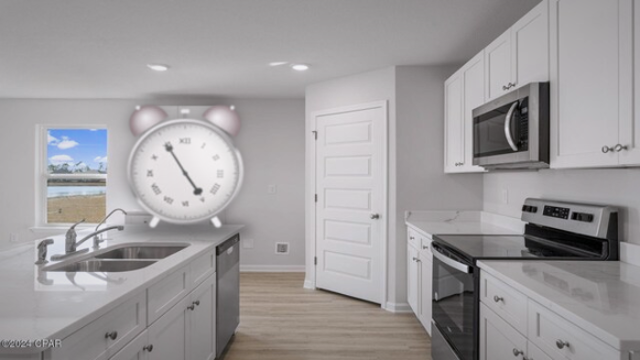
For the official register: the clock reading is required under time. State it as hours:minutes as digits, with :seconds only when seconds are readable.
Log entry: 4:55
